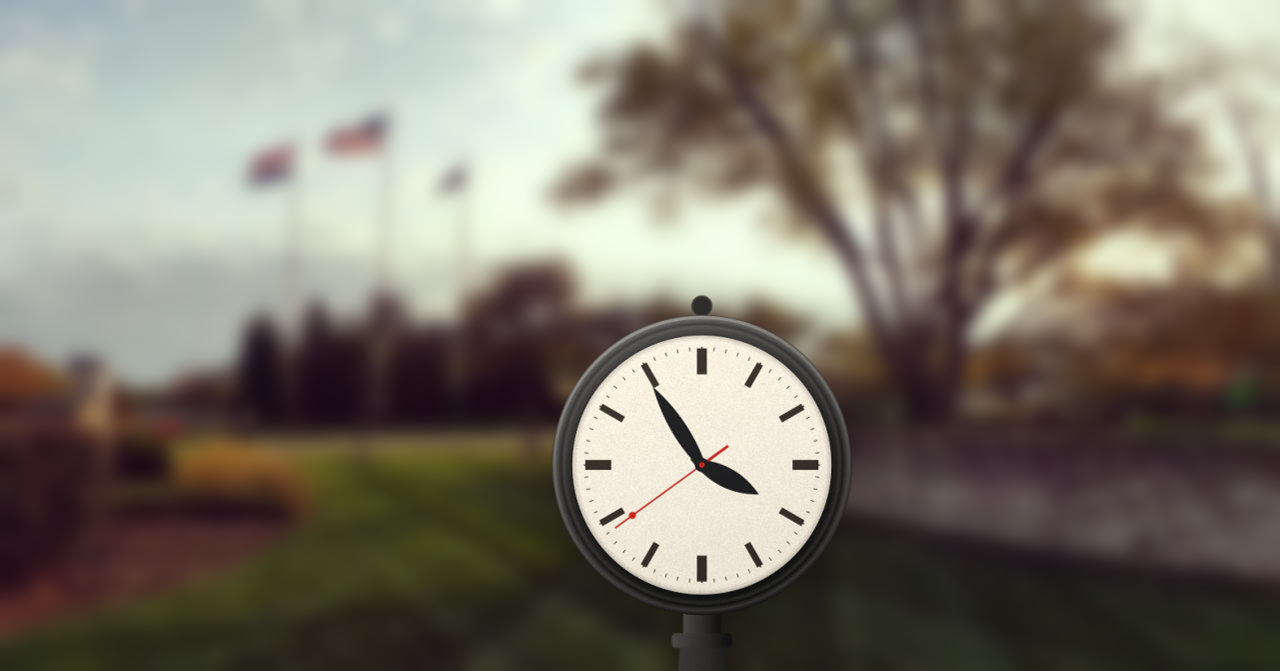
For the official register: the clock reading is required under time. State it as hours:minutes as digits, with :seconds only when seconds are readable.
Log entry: 3:54:39
